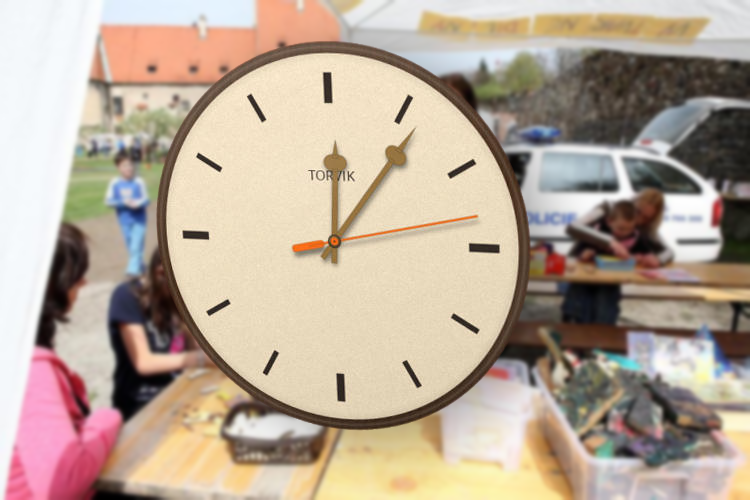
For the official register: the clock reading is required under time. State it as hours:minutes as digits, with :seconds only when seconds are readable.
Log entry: 12:06:13
